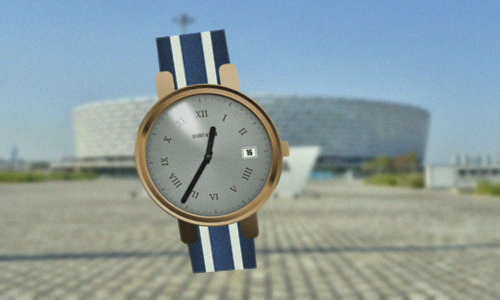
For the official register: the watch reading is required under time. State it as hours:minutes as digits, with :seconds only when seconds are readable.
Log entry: 12:36
